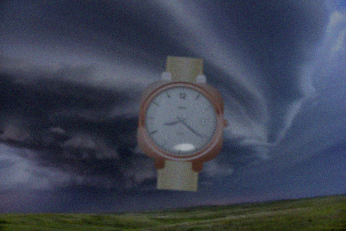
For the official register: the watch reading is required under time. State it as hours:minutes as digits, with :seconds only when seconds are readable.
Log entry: 8:21
